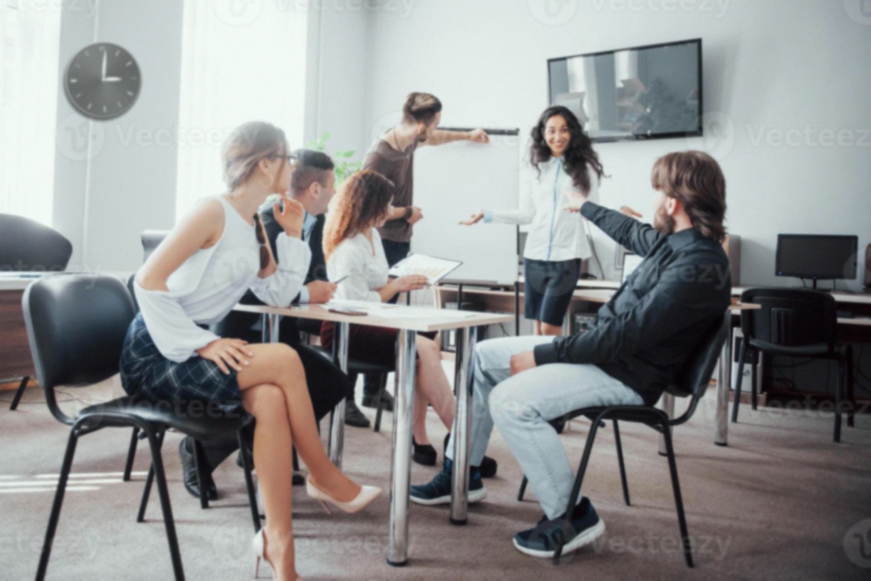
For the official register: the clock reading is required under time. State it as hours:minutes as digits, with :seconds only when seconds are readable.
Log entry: 3:01
